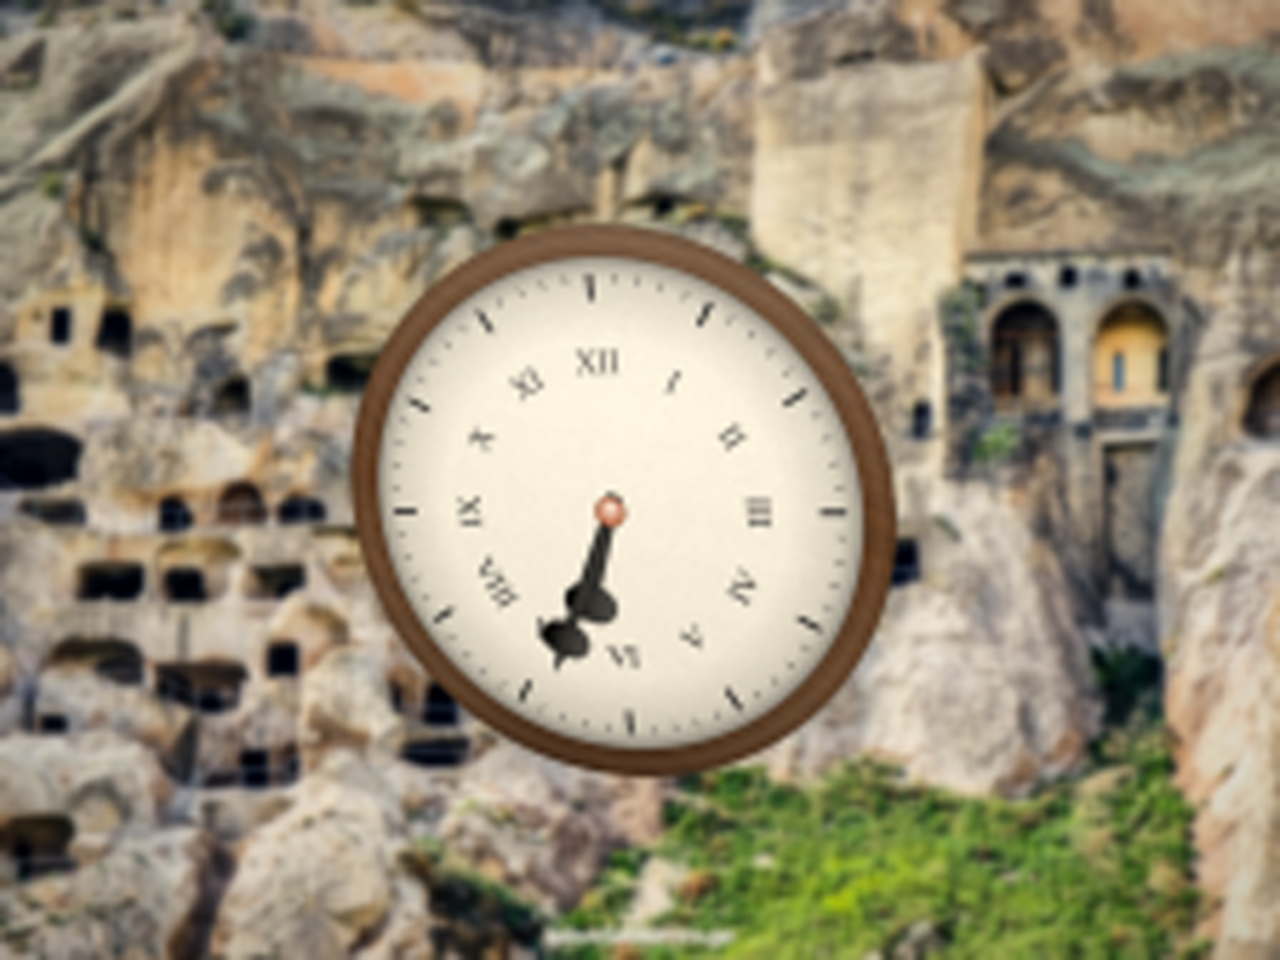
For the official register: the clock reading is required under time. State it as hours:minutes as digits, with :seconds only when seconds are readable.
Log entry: 6:34
